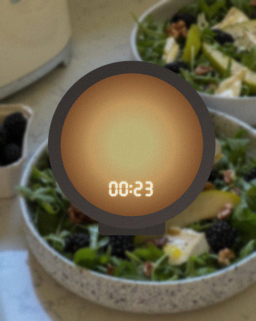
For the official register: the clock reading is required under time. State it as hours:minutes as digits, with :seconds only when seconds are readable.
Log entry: 0:23
